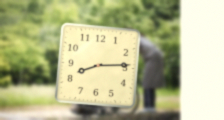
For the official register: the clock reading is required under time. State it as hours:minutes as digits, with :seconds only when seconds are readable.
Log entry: 8:14
